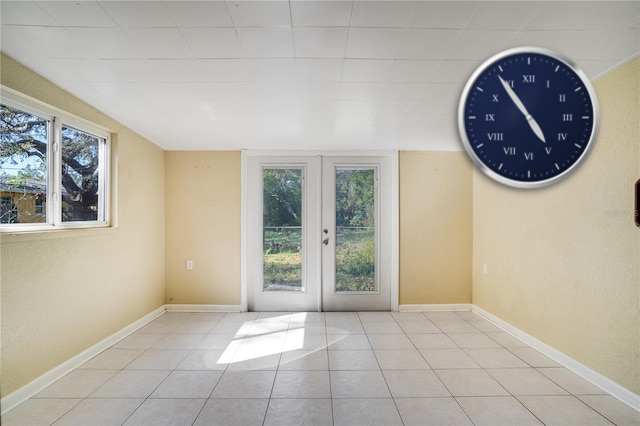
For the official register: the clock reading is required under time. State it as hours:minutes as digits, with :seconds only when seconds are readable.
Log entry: 4:54
